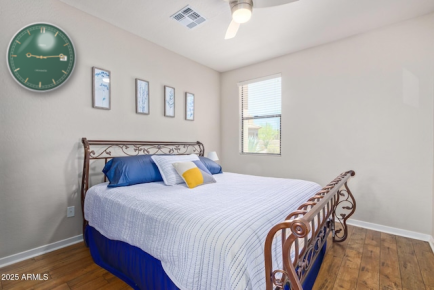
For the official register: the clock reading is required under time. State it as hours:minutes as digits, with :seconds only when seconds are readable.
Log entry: 9:14
